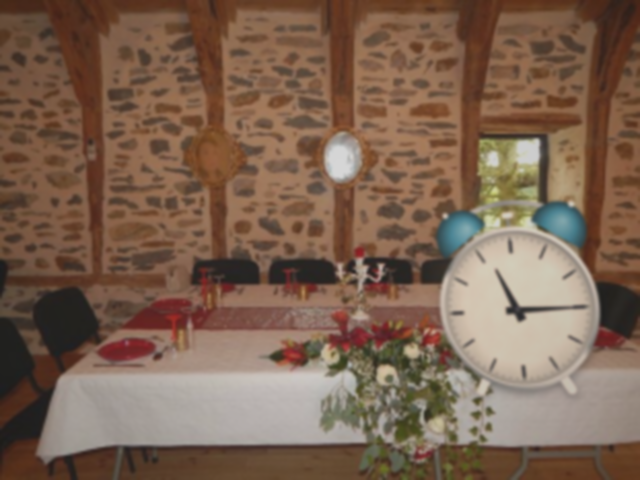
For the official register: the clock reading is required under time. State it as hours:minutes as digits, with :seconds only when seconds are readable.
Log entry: 11:15
